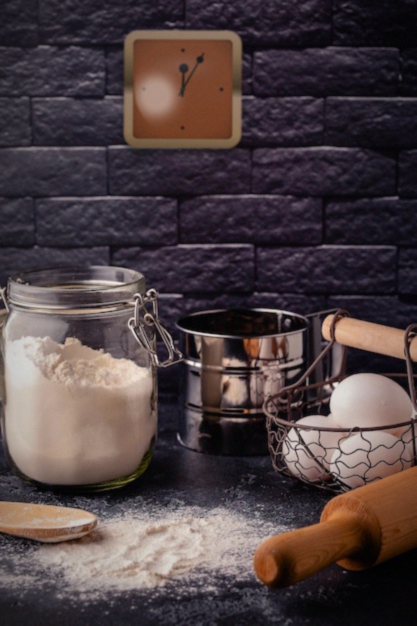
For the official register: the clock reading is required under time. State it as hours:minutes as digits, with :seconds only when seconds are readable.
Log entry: 12:05
